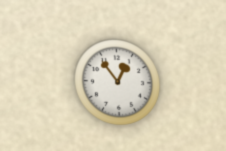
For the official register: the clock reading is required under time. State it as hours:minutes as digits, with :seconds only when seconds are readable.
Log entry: 12:54
